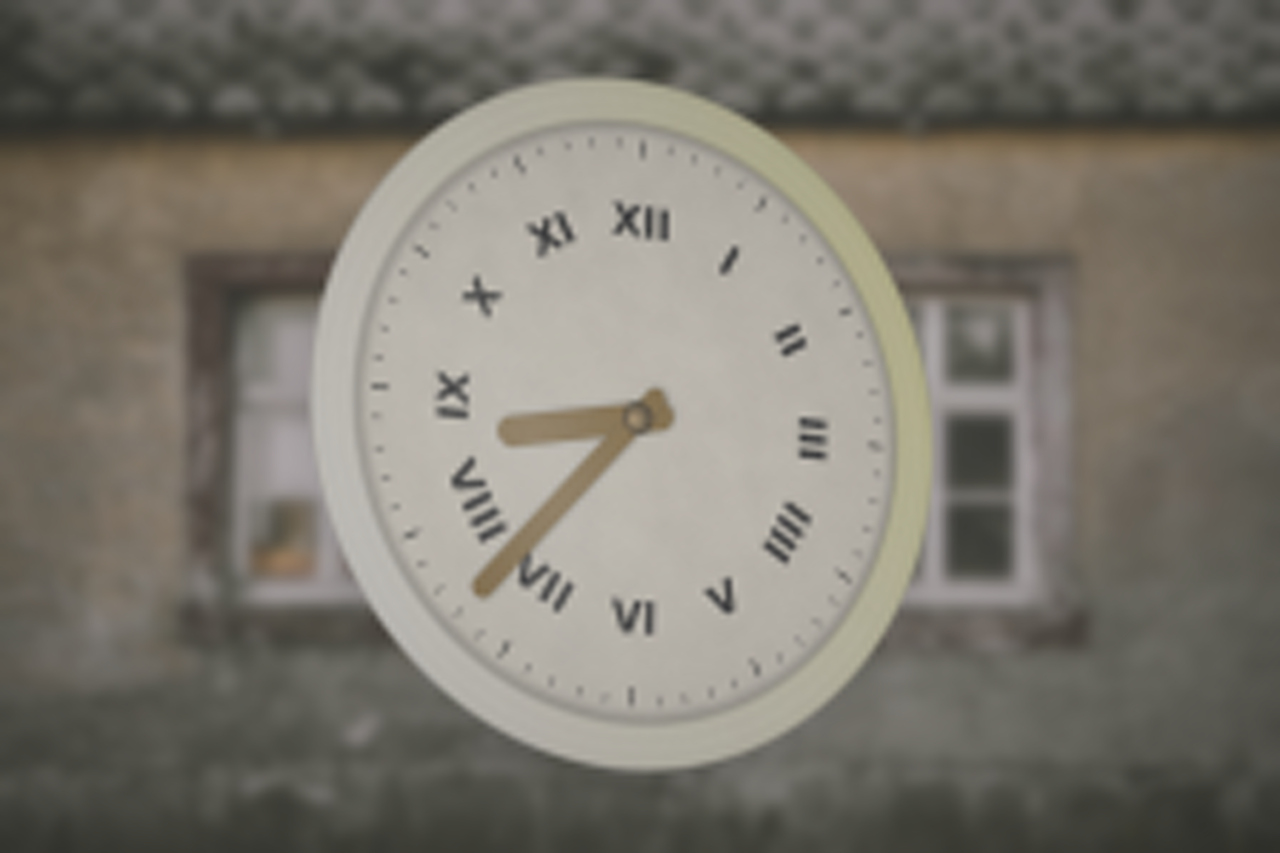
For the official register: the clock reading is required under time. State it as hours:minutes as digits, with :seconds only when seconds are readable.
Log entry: 8:37
